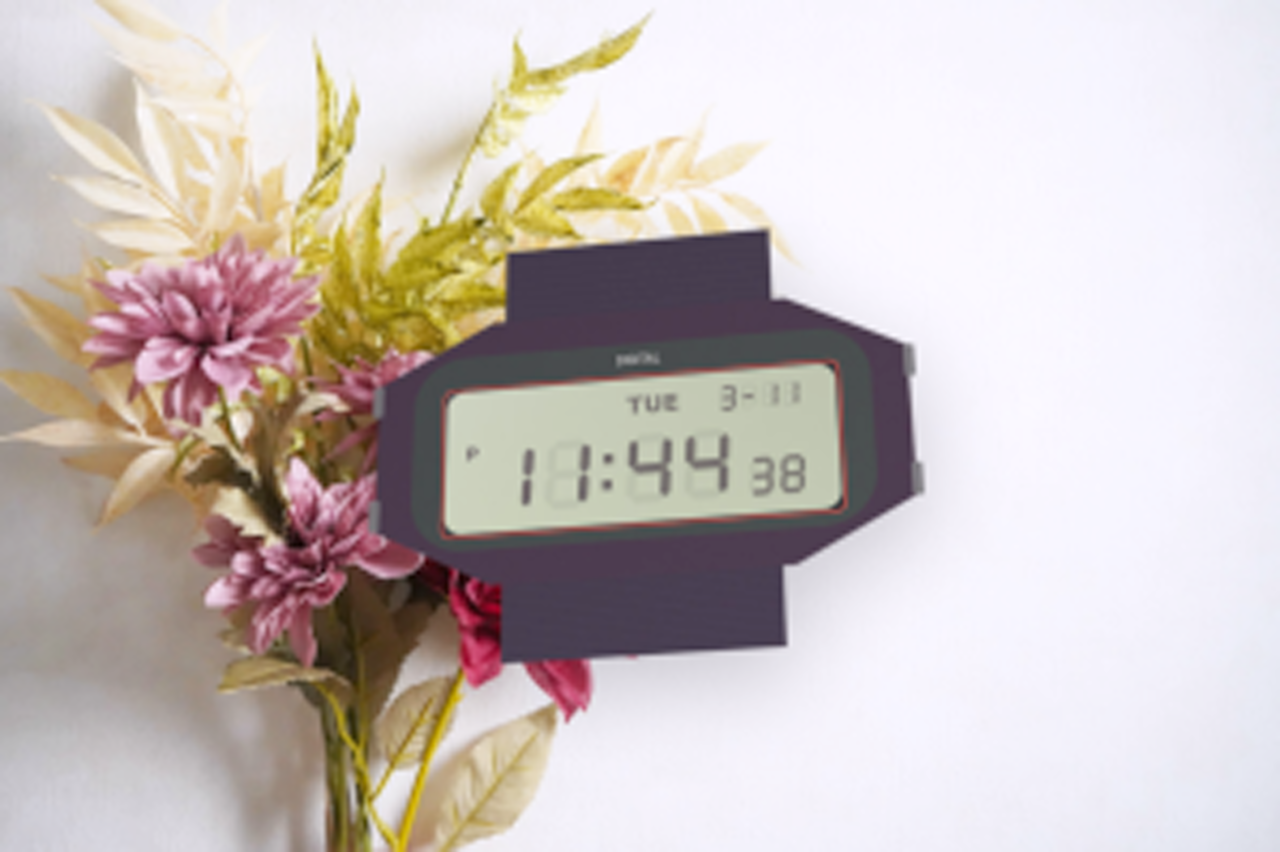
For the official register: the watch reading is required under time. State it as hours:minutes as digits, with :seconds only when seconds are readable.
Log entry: 11:44:38
